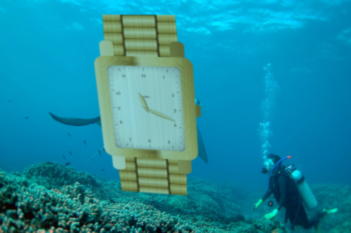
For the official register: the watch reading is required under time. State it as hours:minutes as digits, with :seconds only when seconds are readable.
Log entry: 11:19
